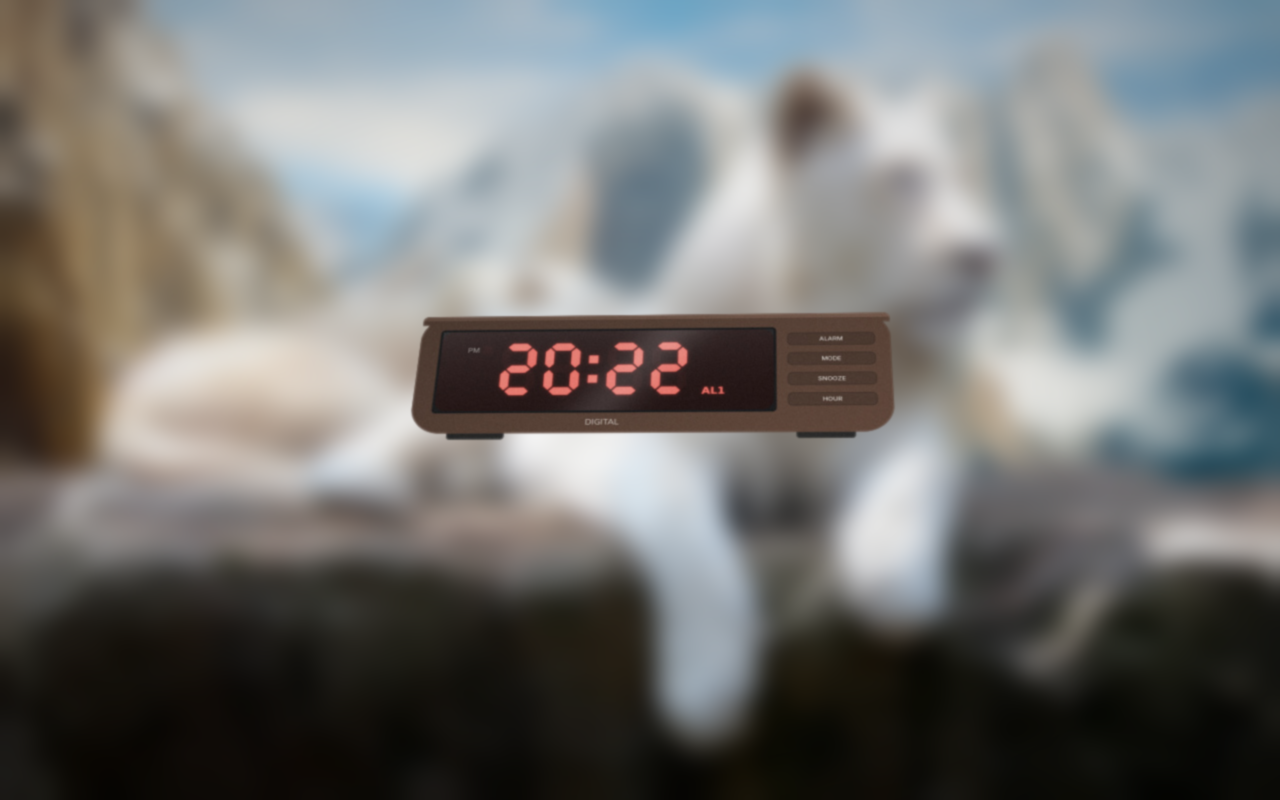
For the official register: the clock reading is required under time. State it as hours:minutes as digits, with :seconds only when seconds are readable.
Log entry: 20:22
